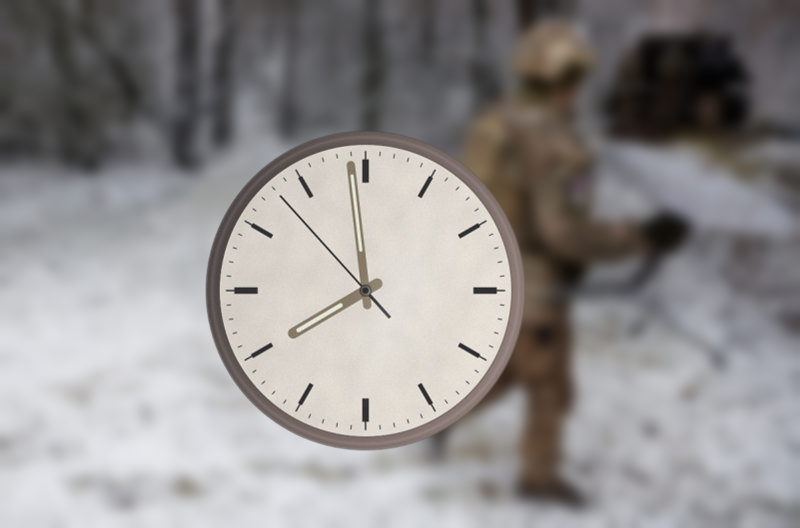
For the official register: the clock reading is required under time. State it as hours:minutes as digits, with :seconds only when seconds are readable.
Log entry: 7:58:53
